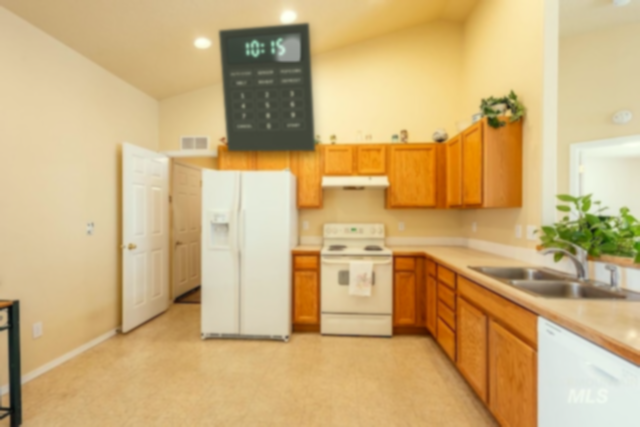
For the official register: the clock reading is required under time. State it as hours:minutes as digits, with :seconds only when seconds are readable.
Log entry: 10:15
